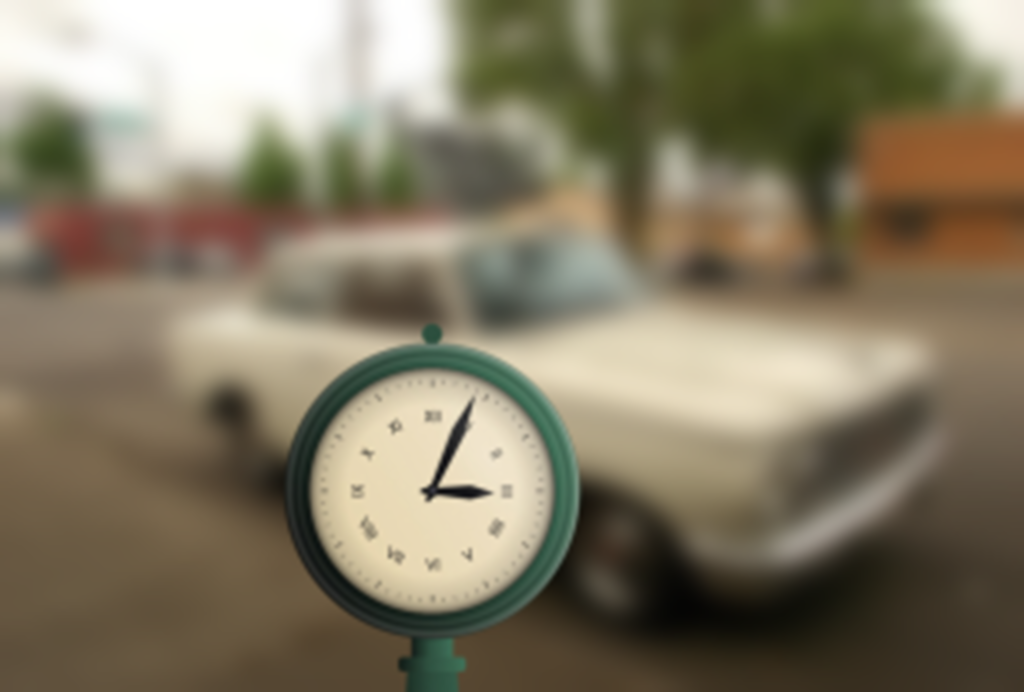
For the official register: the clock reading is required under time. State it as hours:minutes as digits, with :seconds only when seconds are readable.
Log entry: 3:04
